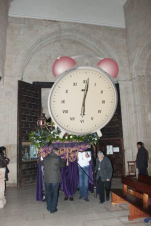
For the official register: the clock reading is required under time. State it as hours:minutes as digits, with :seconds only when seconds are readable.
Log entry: 6:01
